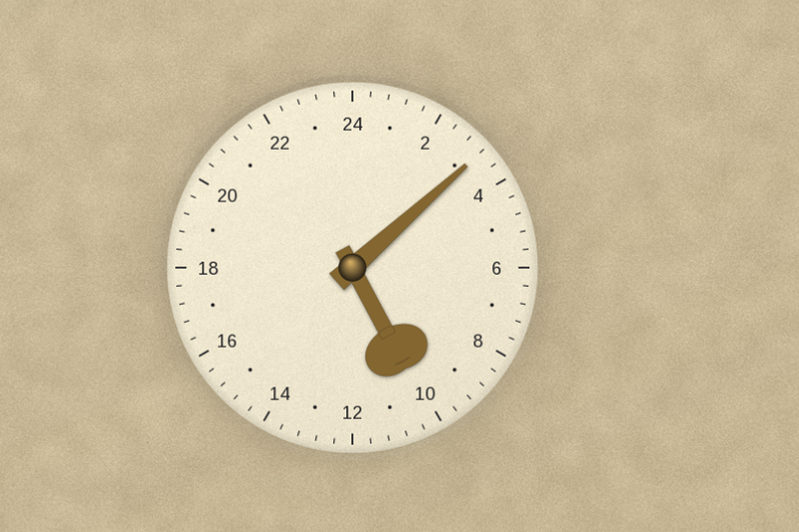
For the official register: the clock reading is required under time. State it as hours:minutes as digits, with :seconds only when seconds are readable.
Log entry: 10:08
